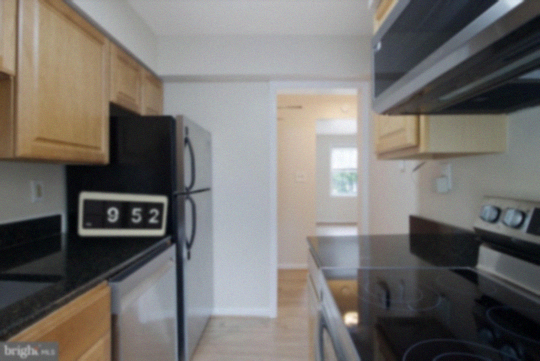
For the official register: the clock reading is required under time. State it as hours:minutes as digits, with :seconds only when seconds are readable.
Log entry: 9:52
